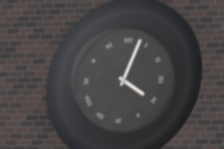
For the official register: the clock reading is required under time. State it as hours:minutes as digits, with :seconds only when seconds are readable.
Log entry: 4:03
